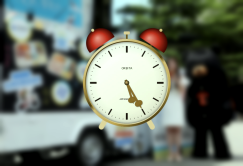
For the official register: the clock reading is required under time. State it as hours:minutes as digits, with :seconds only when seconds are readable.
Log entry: 5:25
